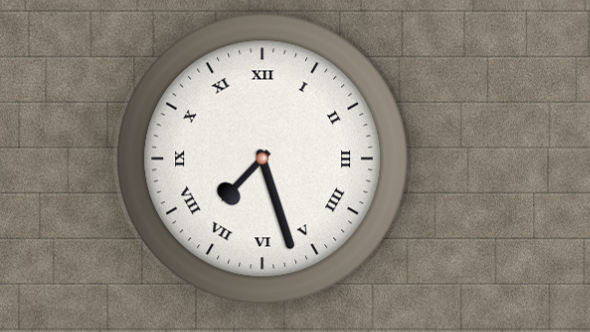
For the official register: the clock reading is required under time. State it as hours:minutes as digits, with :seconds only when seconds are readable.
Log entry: 7:27
